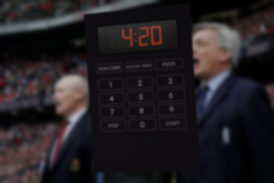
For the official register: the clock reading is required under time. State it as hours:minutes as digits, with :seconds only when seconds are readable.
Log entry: 4:20
